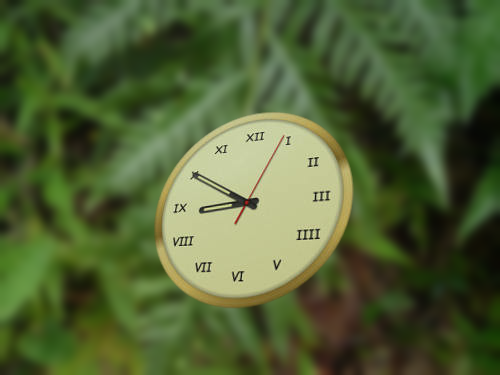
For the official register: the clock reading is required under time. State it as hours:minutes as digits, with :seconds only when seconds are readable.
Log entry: 8:50:04
